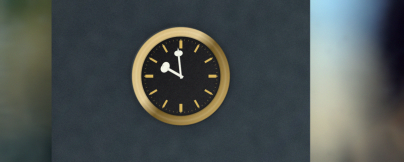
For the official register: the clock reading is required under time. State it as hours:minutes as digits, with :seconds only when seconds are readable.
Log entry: 9:59
